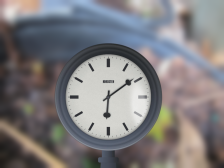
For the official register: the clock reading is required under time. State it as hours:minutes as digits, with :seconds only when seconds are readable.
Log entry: 6:09
